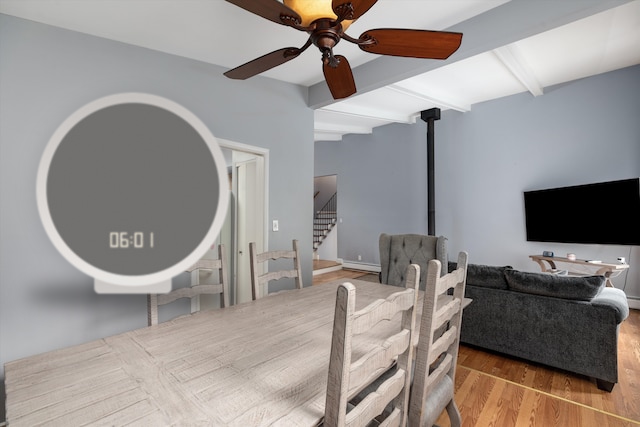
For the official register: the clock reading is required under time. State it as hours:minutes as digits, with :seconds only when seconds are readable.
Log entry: 6:01
